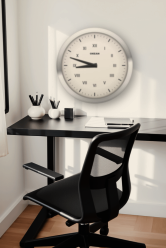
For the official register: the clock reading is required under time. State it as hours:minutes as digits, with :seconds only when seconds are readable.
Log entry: 8:48
